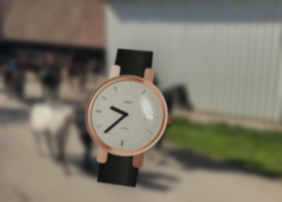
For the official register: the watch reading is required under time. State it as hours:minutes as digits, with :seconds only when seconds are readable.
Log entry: 9:37
